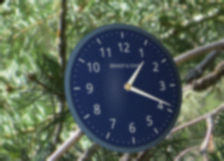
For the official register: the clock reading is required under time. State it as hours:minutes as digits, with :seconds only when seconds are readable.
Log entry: 1:19
